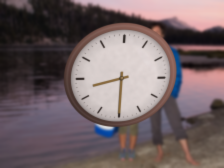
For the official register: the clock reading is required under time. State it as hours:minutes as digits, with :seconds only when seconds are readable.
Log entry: 8:30
